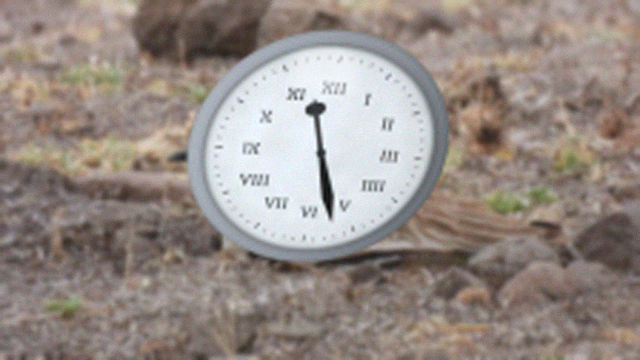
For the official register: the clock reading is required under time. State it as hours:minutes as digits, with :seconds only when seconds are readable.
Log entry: 11:27
